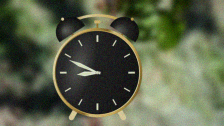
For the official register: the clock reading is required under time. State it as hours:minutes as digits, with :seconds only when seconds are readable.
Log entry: 8:49
